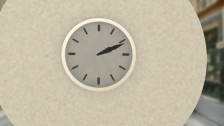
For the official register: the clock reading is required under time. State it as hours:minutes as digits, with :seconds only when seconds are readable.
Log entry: 2:11
